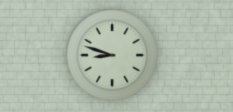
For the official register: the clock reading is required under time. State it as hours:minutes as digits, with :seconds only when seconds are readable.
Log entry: 8:48
